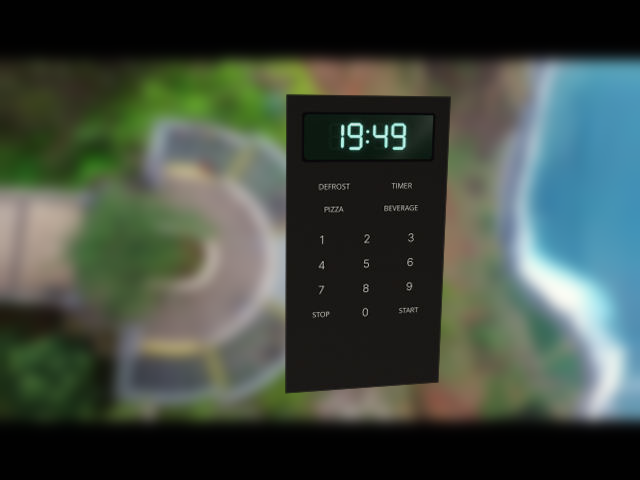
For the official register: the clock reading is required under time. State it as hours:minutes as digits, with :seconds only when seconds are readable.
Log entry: 19:49
